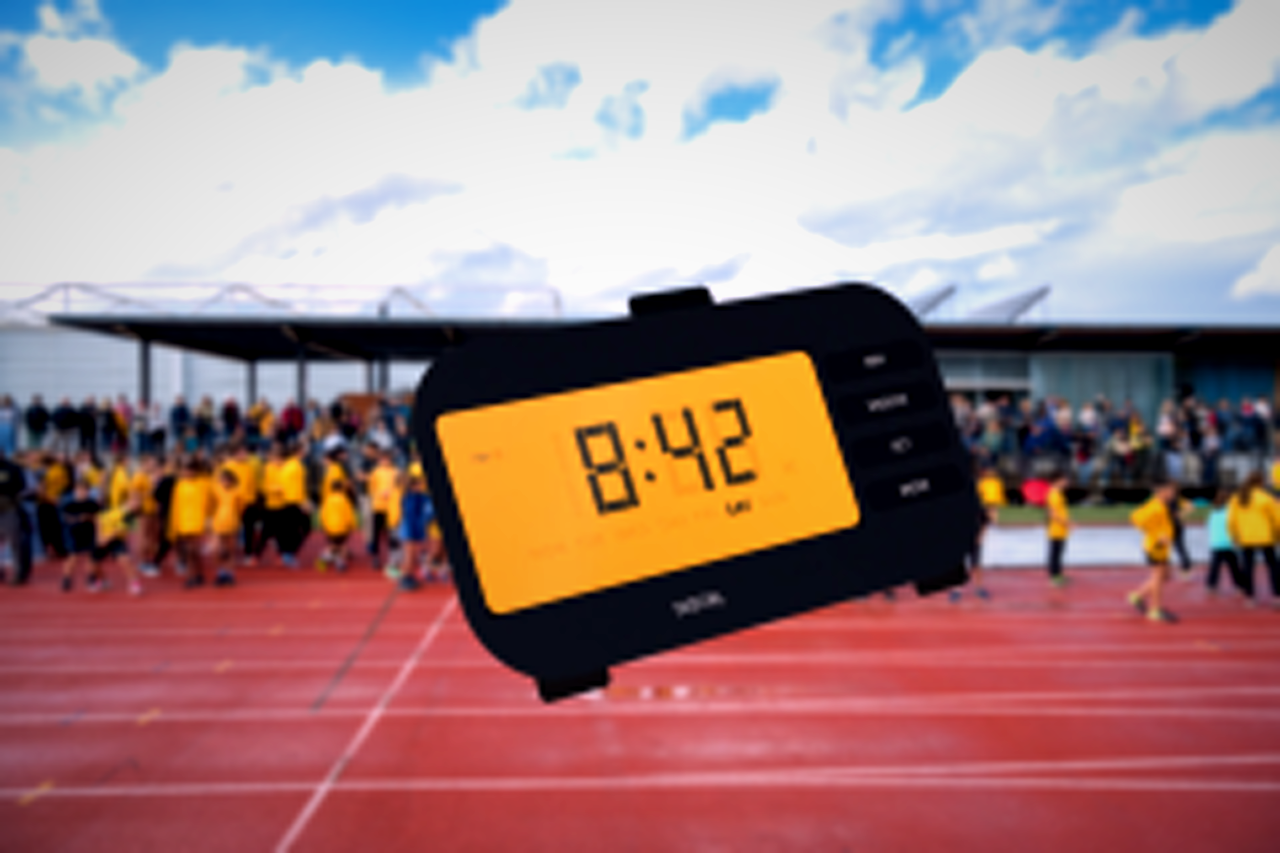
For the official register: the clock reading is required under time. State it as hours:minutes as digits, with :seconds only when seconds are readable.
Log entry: 8:42
